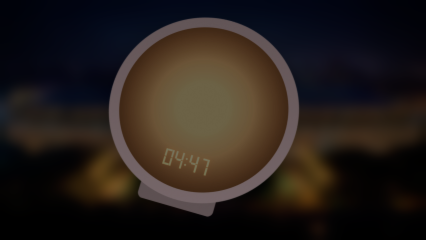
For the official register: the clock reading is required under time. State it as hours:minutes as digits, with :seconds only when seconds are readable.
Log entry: 4:47
